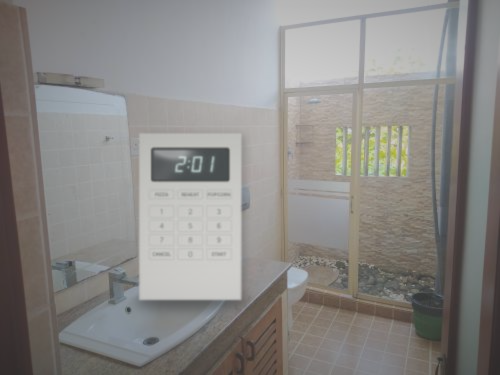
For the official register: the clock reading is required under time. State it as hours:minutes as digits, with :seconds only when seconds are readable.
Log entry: 2:01
